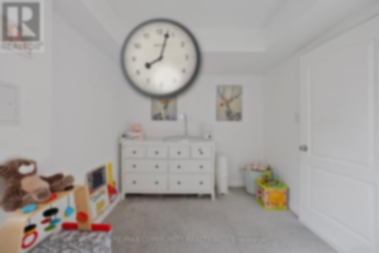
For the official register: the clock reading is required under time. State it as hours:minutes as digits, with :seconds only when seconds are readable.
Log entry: 8:03
